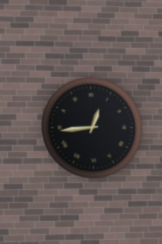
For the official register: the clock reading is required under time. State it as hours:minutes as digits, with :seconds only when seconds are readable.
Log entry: 12:44
